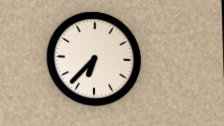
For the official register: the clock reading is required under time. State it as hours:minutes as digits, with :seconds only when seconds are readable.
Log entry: 6:37
